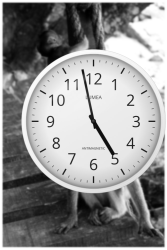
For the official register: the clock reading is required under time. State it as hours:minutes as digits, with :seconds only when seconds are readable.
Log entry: 4:58
